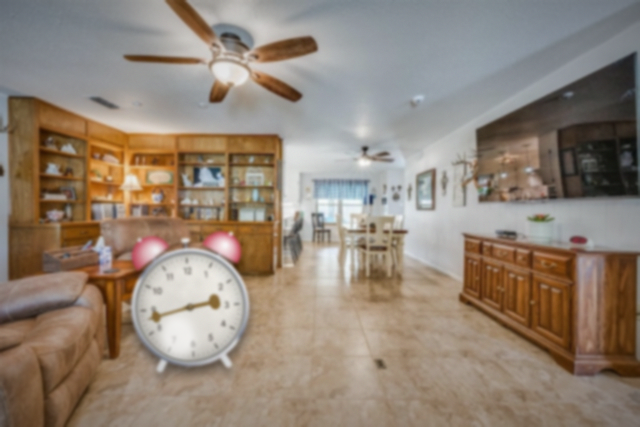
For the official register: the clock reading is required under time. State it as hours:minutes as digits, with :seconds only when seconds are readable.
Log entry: 2:43
